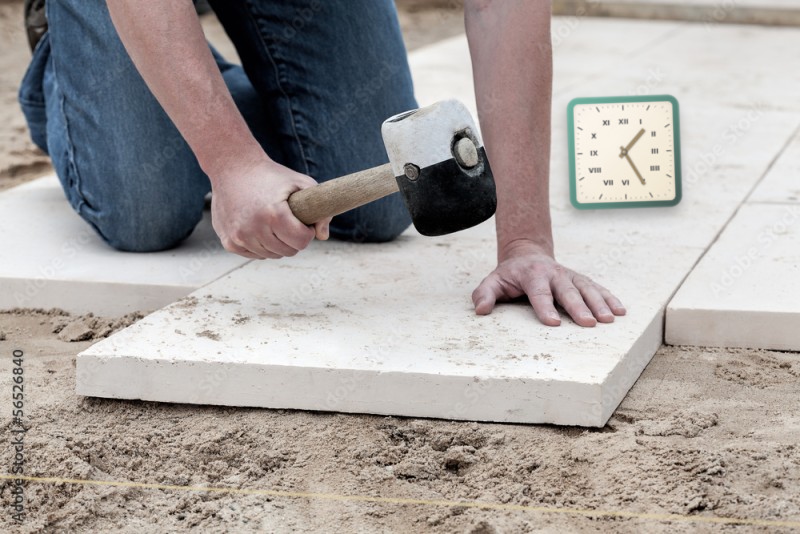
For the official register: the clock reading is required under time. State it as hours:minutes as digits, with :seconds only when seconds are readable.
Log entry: 1:25
